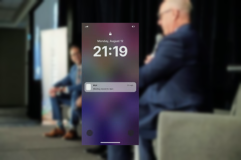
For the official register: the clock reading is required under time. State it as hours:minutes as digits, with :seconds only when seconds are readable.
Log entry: 21:19
